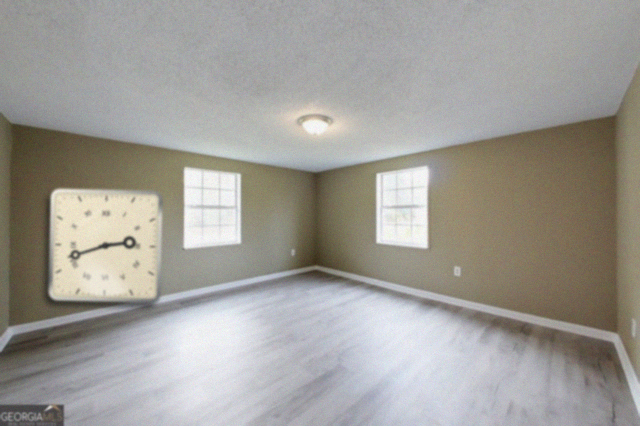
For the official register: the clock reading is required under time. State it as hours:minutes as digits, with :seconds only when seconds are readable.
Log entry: 2:42
